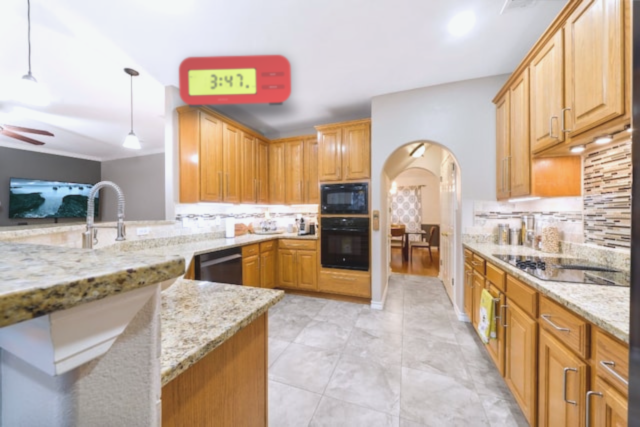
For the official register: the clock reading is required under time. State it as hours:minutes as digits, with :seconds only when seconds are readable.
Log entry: 3:47
